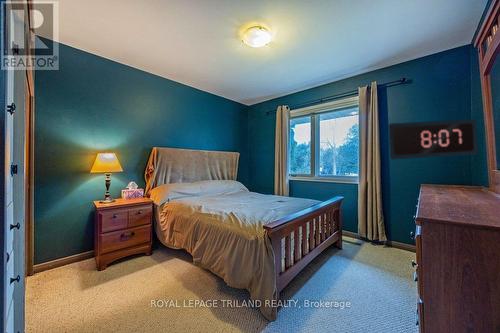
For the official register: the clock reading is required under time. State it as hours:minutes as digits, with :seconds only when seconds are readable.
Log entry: 8:07
